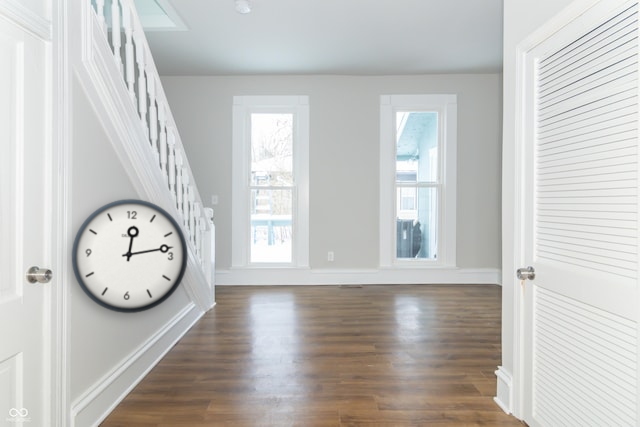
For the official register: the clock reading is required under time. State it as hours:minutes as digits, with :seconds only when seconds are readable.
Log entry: 12:13
